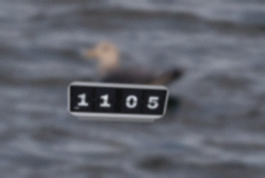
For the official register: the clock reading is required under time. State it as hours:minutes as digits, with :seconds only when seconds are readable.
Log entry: 11:05
